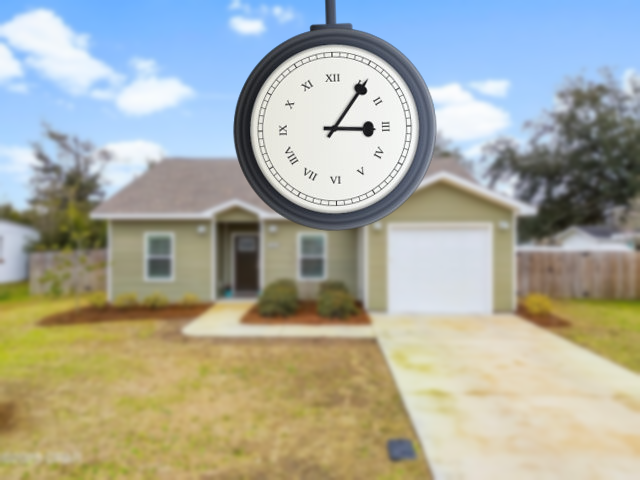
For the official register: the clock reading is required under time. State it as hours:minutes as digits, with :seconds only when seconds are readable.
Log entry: 3:06
